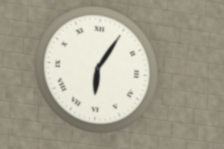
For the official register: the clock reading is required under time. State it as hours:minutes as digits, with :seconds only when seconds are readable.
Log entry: 6:05
